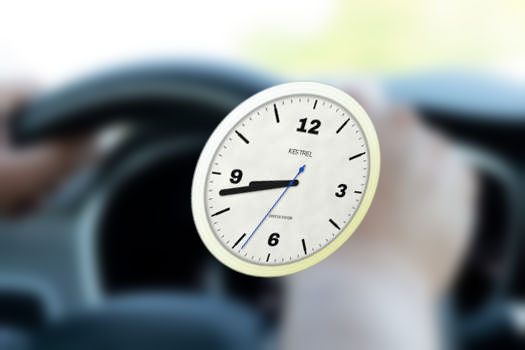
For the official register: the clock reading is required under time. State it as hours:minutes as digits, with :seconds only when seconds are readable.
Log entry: 8:42:34
